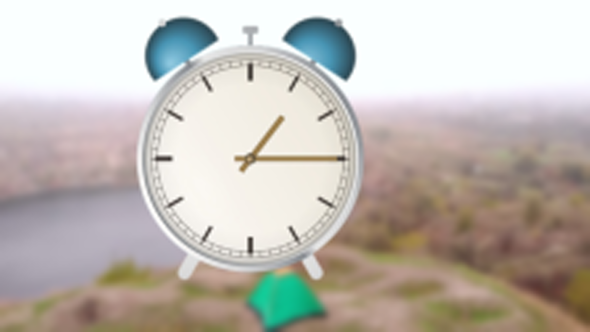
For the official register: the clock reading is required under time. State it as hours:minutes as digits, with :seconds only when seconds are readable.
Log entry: 1:15
